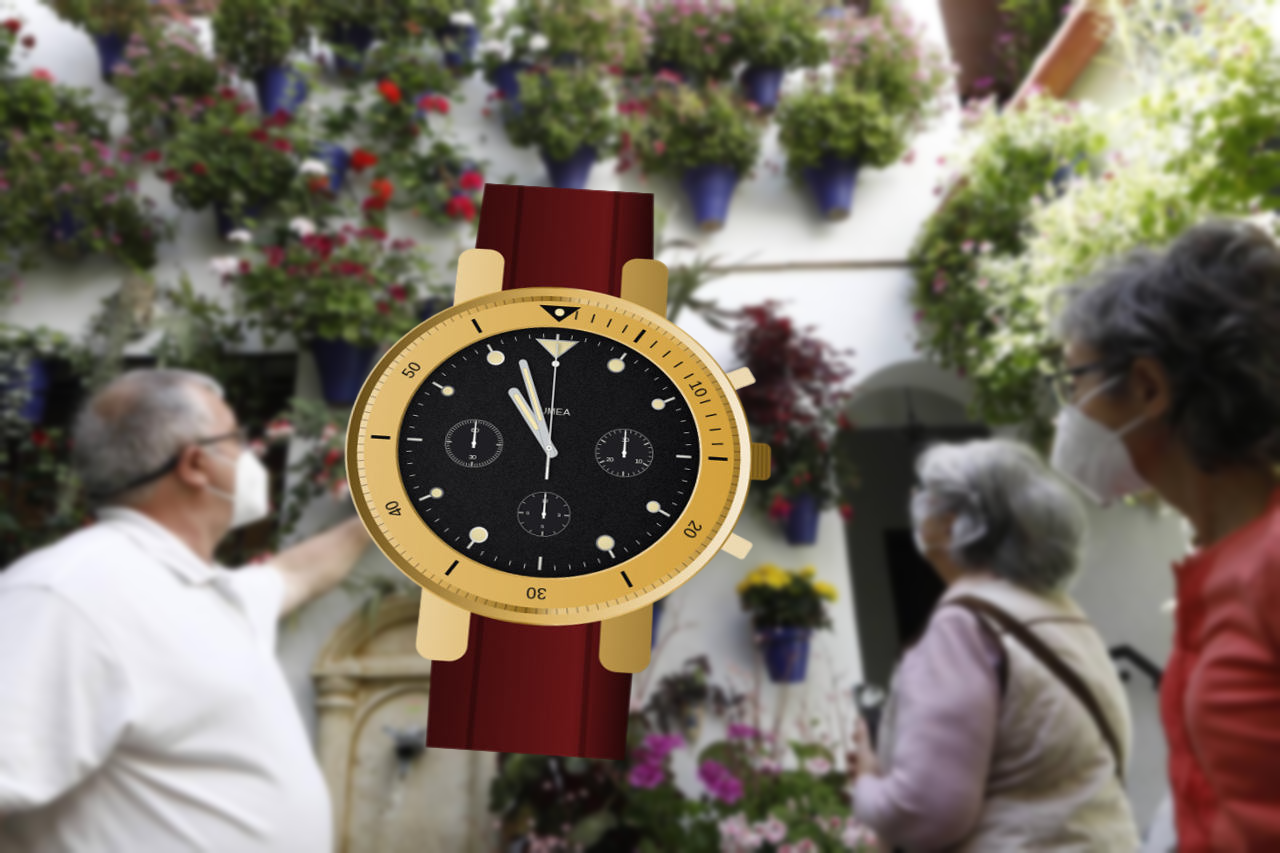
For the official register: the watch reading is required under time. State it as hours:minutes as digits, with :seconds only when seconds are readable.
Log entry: 10:57
